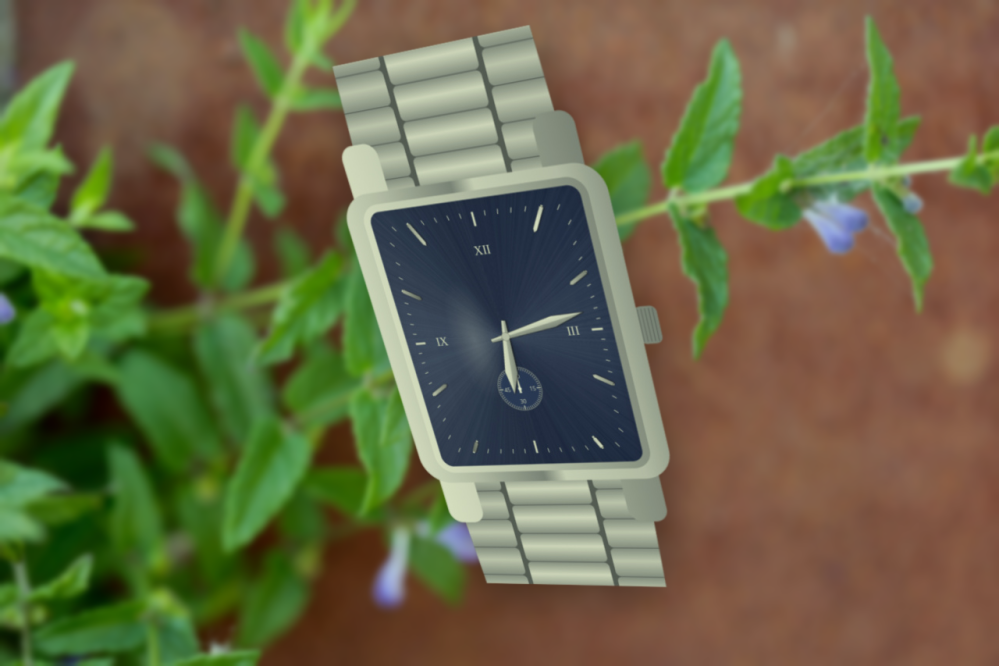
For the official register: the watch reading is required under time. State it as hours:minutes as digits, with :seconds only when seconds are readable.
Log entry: 6:13
